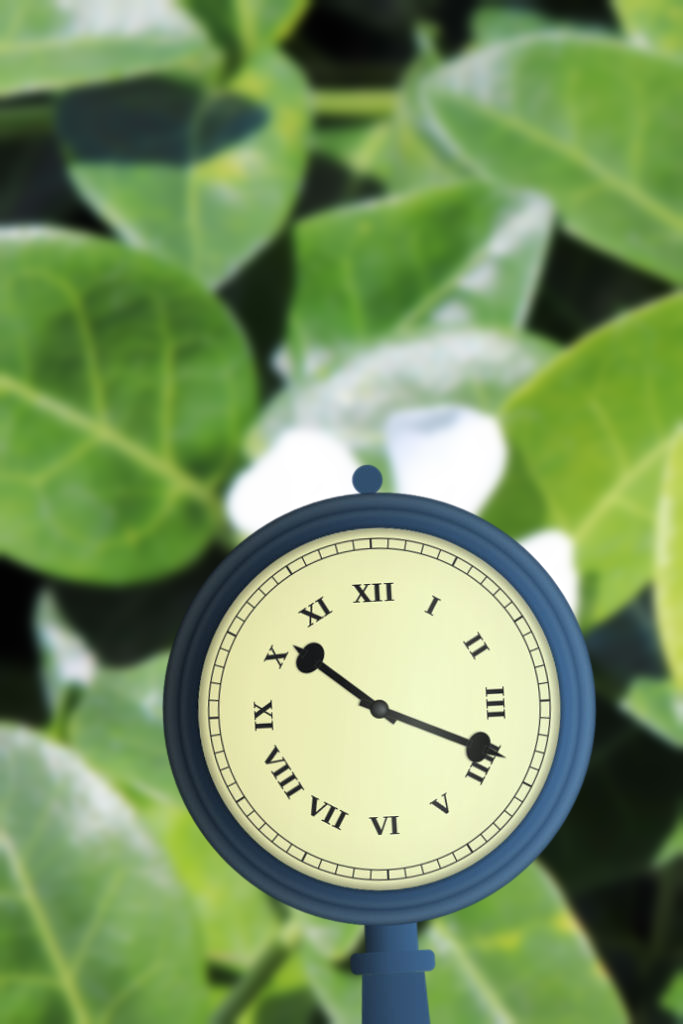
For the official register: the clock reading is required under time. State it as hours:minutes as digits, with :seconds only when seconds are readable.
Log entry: 10:19
